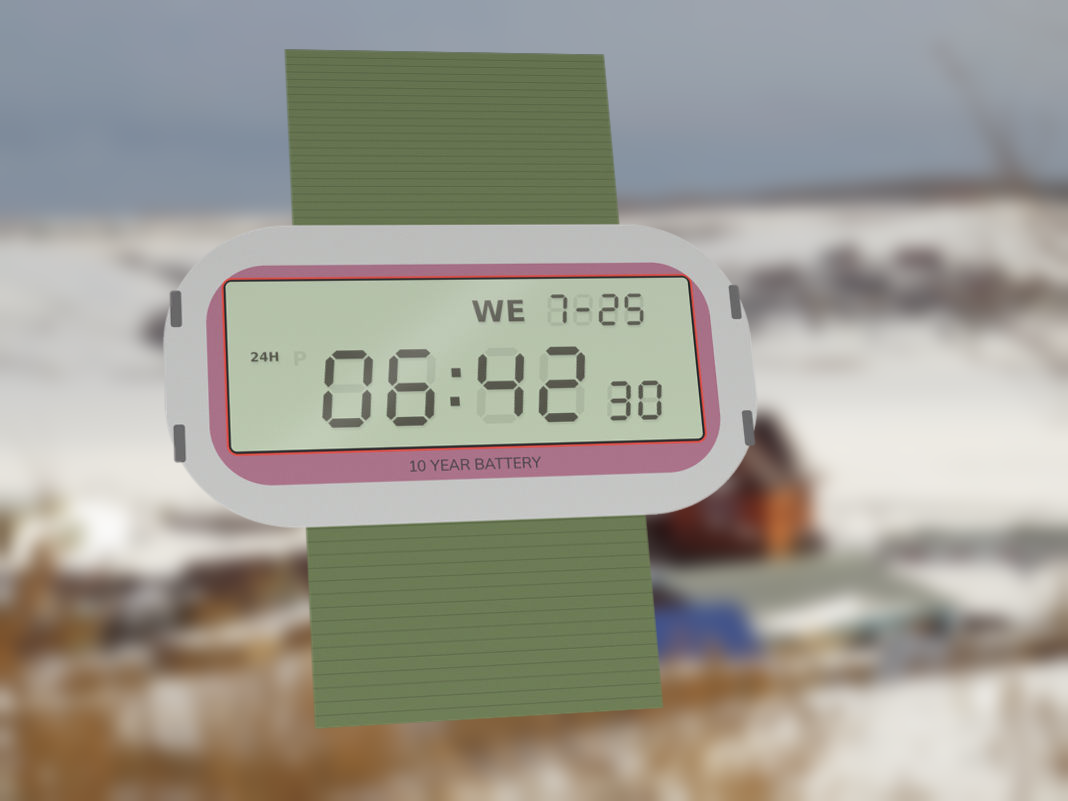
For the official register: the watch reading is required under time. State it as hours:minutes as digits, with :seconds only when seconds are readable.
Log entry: 6:42:30
